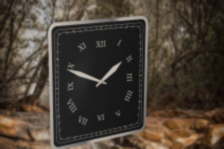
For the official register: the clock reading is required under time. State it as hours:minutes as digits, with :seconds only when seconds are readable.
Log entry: 1:49
